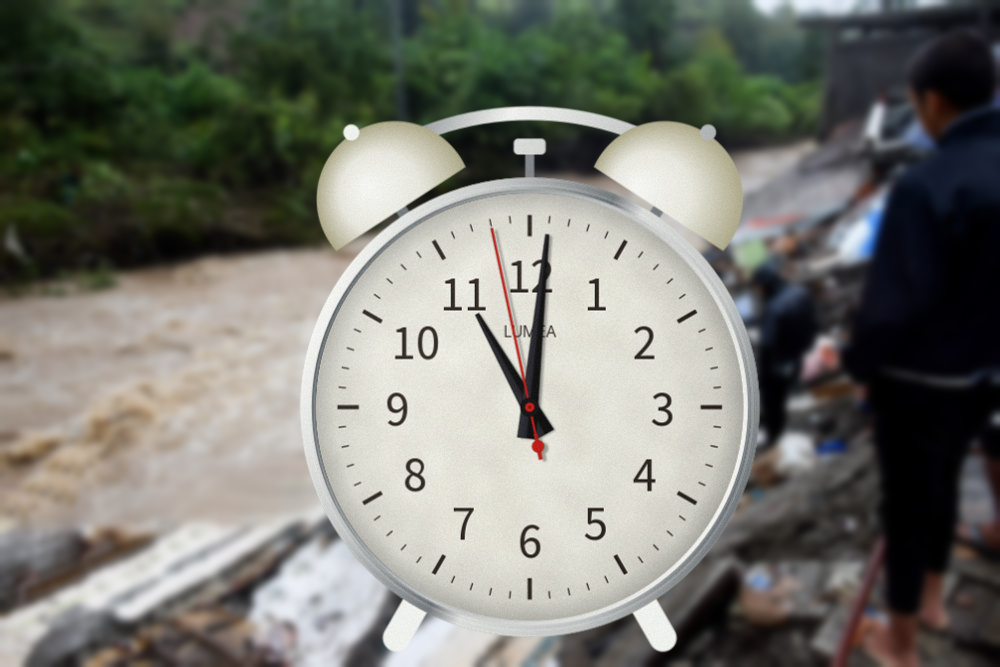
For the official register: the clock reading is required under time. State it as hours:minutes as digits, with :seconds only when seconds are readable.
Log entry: 11:00:58
